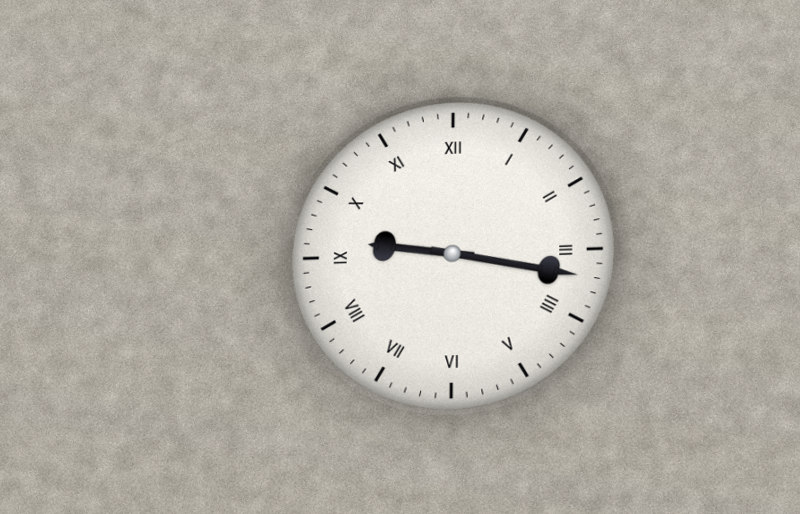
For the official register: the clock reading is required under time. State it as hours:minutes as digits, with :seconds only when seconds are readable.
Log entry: 9:17
